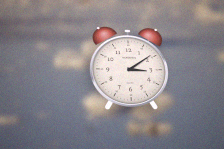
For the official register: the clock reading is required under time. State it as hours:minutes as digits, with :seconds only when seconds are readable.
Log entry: 3:09
